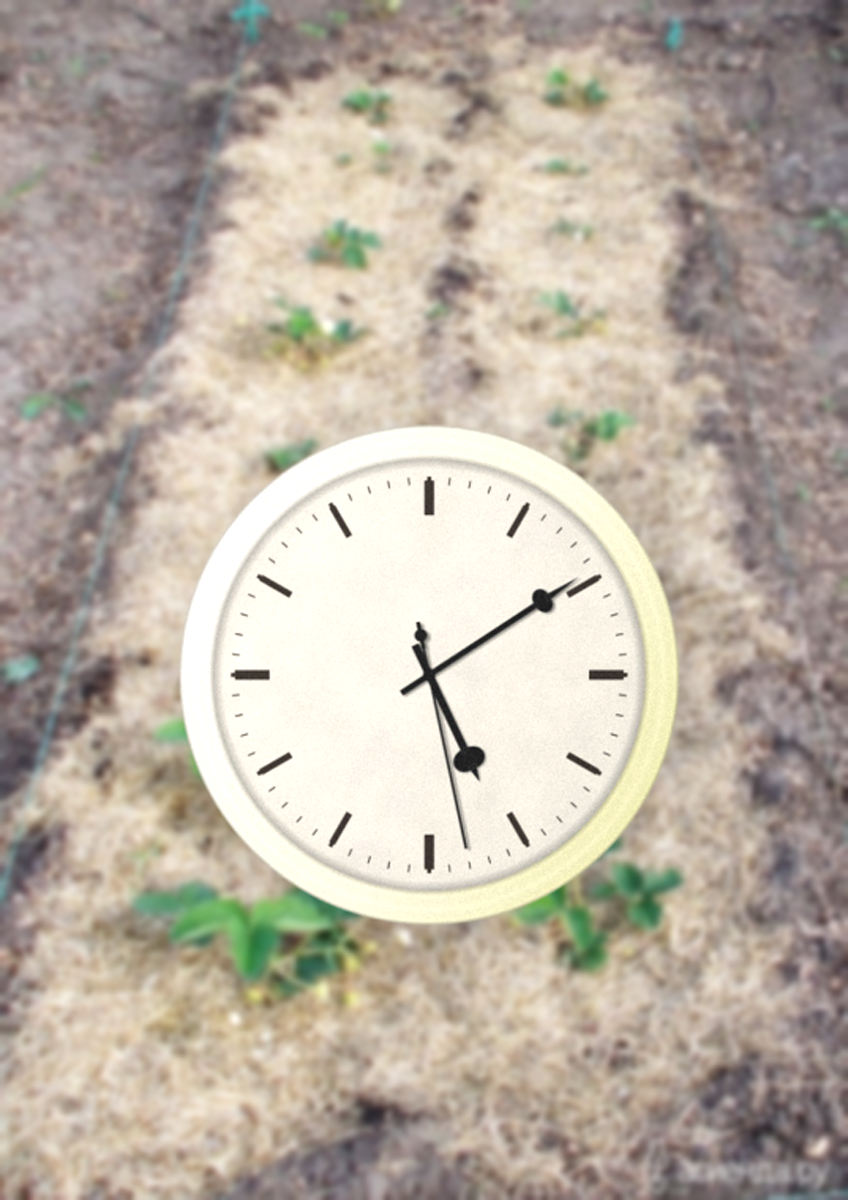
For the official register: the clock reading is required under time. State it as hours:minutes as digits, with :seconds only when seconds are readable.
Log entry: 5:09:28
